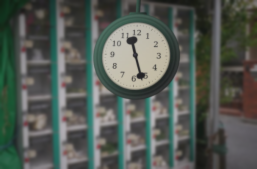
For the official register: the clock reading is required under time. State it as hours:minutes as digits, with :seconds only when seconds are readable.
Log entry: 11:27
